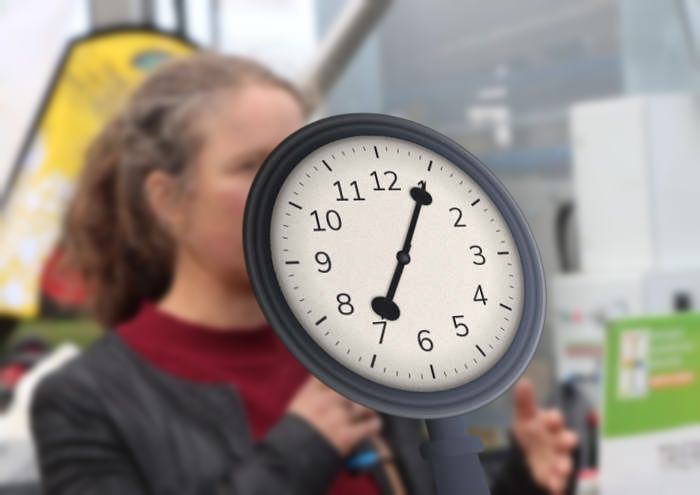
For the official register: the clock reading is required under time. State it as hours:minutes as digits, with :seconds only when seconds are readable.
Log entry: 7:05
